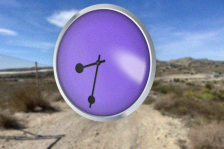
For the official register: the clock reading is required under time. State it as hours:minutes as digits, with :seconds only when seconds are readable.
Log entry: 8:32
